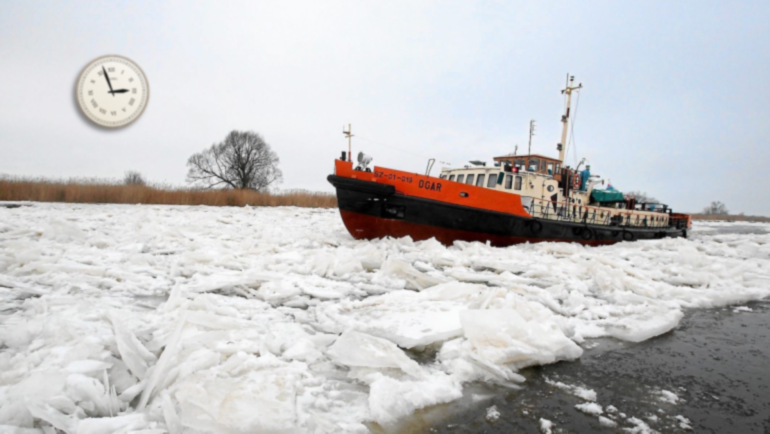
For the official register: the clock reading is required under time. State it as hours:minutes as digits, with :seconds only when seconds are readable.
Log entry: 2:57
